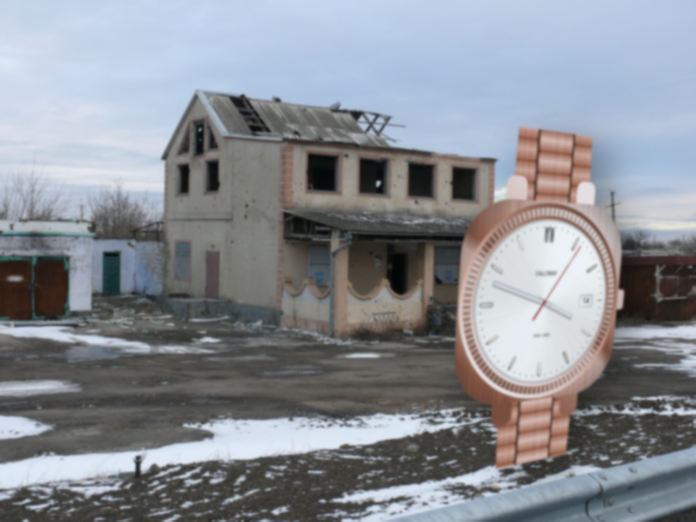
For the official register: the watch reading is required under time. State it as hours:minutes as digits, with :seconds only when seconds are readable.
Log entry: 3:48:06
